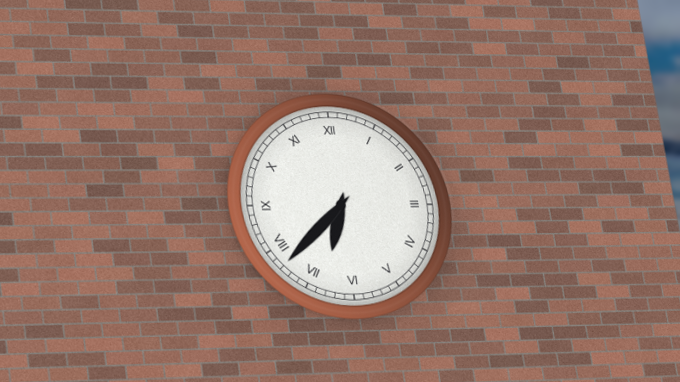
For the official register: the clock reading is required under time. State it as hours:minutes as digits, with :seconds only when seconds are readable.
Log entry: 6:38
